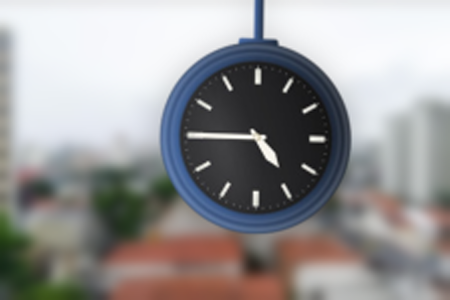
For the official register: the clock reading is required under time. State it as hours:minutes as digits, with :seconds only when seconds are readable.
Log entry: 4:45
